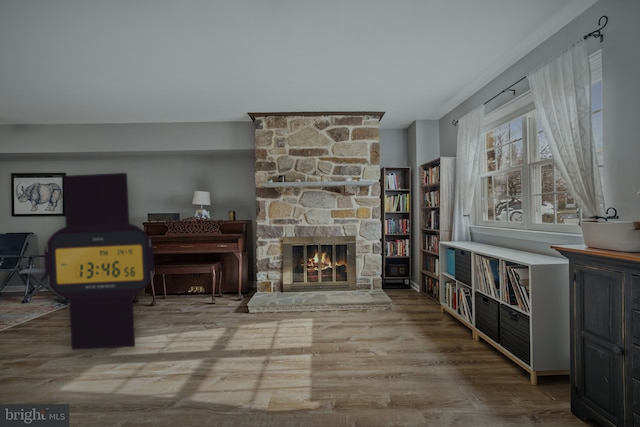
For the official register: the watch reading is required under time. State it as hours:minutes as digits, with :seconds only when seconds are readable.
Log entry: 13:46:56
